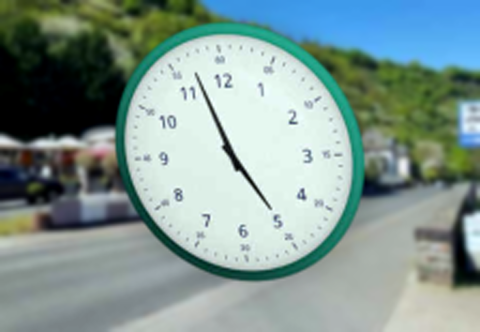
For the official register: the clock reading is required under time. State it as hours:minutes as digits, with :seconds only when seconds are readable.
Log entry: 4:57
